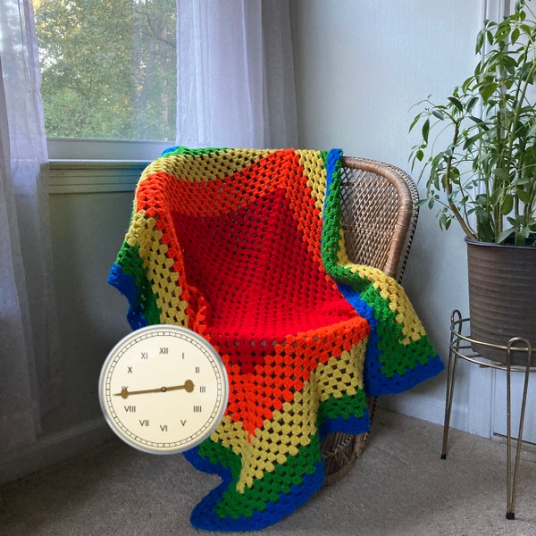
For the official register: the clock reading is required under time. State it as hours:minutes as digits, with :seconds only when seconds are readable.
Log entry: 2:44
